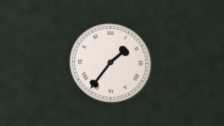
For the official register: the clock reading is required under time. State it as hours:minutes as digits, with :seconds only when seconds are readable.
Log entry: 1:36
